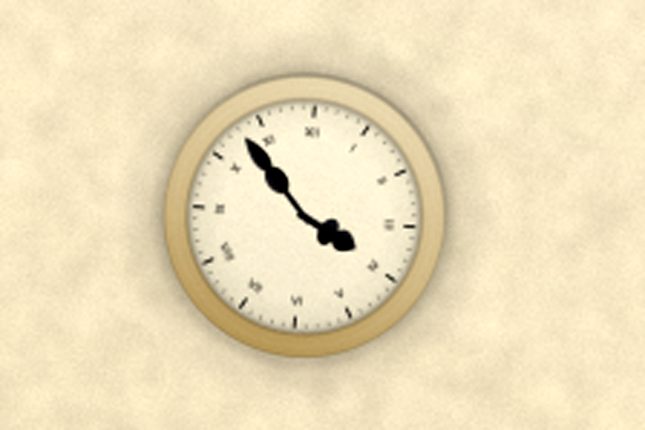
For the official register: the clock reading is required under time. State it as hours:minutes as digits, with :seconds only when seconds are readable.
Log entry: 3:53
